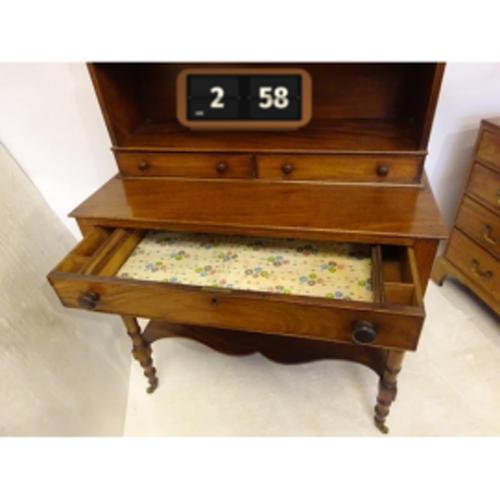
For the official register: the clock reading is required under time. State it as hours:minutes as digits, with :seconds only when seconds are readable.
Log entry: 2:58
